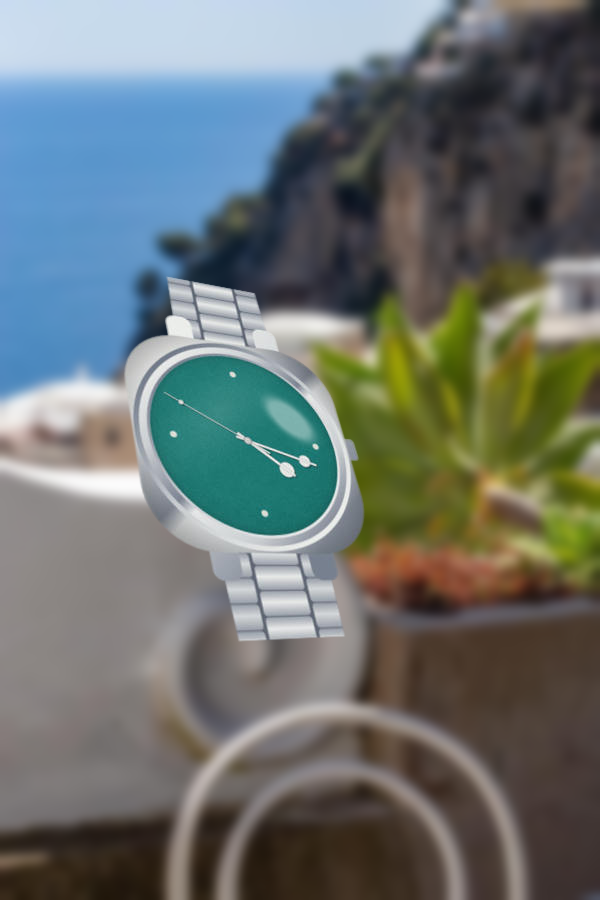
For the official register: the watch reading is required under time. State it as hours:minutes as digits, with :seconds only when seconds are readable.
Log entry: 4:17:50
